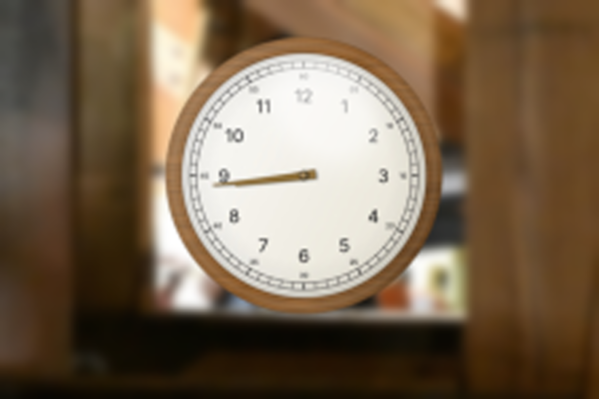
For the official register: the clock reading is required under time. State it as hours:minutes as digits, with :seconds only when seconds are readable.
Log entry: 8:44
